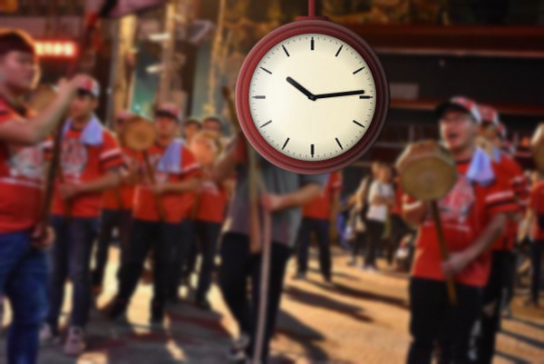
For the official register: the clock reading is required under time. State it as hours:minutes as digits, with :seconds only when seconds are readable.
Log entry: 10:14
